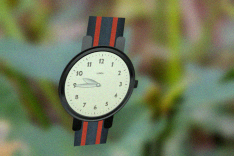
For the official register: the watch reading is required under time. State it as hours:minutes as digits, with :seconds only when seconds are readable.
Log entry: 9:45
